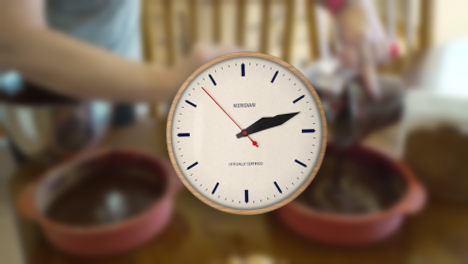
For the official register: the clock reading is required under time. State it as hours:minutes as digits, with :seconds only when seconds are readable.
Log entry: 2:11:53
